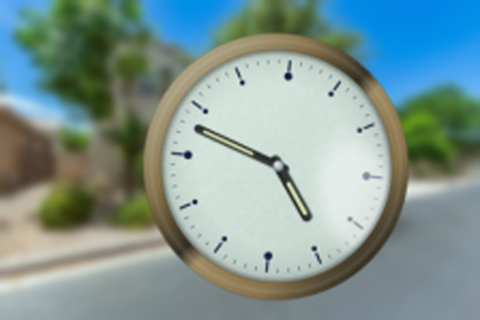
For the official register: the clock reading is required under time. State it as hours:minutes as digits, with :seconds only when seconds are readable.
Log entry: 4:48
